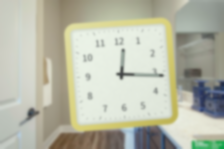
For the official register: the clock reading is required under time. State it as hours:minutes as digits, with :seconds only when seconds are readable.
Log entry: 12:16
